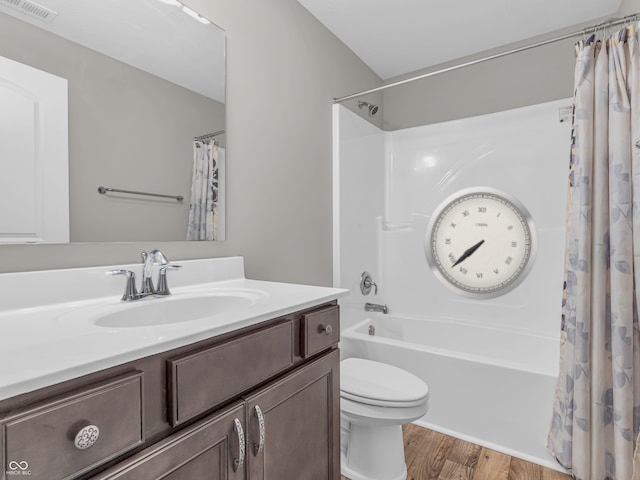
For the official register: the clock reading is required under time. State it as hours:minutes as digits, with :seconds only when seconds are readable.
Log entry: 7:38
